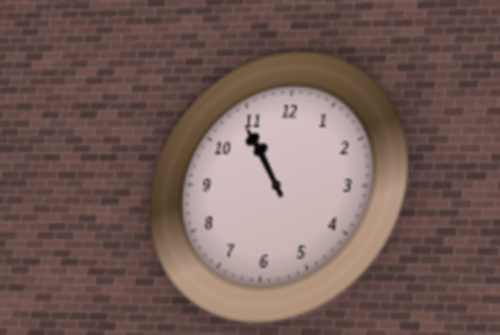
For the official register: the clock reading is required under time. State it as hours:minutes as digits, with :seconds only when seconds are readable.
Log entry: 10:54
